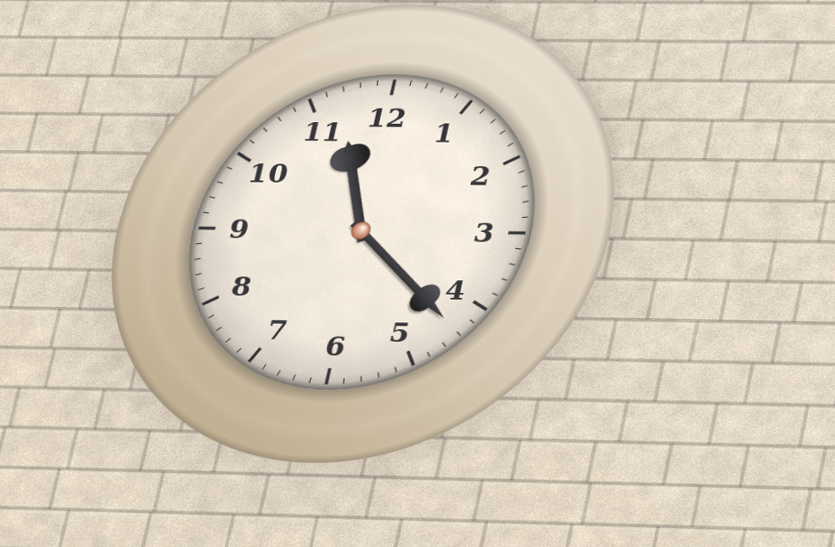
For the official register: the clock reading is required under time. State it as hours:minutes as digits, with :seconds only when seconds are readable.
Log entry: 11:22
